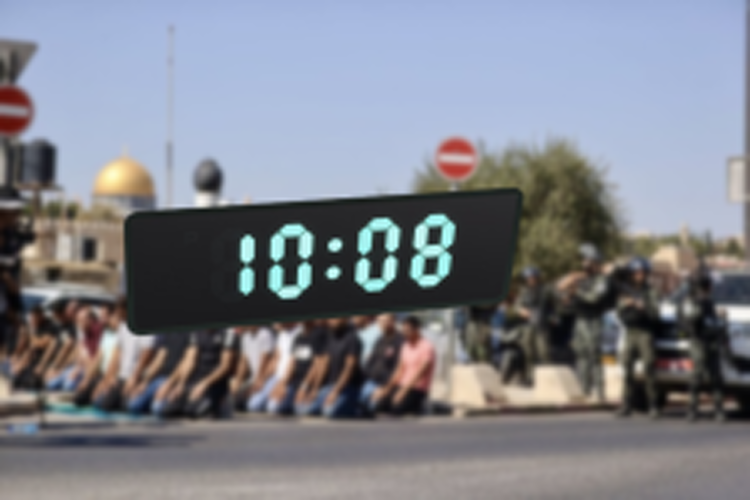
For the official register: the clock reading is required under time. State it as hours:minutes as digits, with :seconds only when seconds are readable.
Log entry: 10:08
